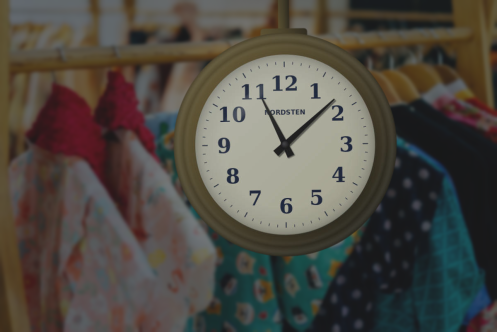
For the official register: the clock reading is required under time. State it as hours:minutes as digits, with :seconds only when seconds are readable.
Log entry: 11:08
